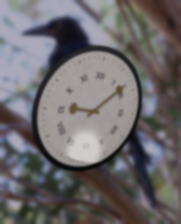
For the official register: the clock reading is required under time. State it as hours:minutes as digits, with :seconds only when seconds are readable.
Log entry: 9:08
